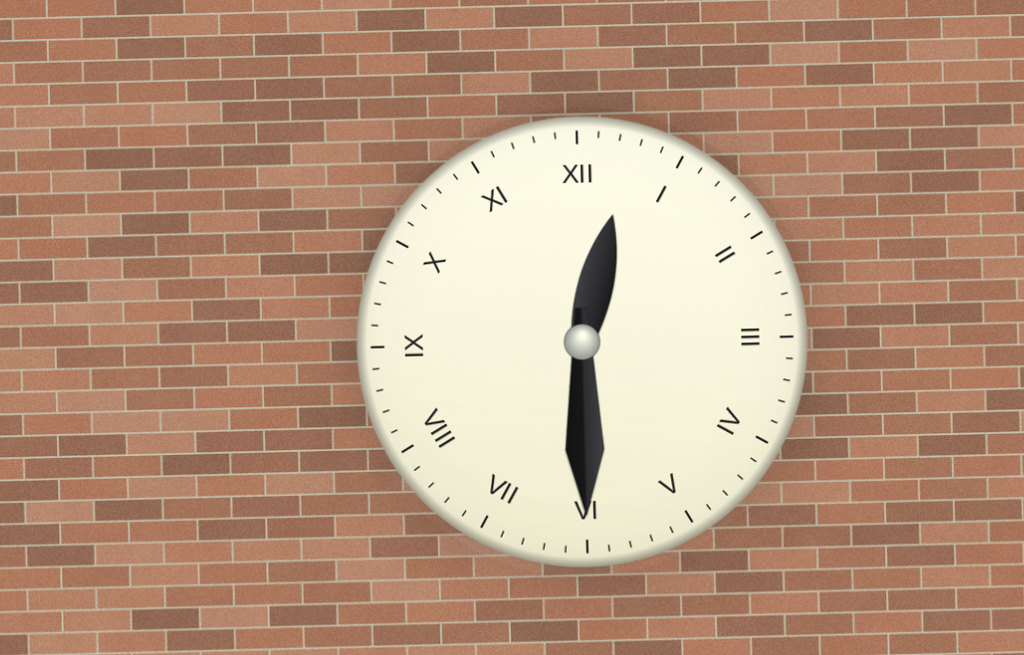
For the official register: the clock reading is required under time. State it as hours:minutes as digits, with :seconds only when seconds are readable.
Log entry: 12:30
